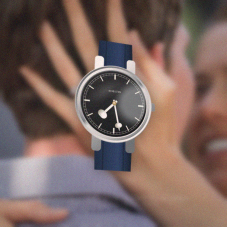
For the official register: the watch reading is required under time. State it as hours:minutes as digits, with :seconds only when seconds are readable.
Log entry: 7:28
